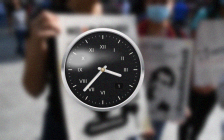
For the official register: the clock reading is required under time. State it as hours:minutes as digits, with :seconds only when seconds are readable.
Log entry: 3:37
